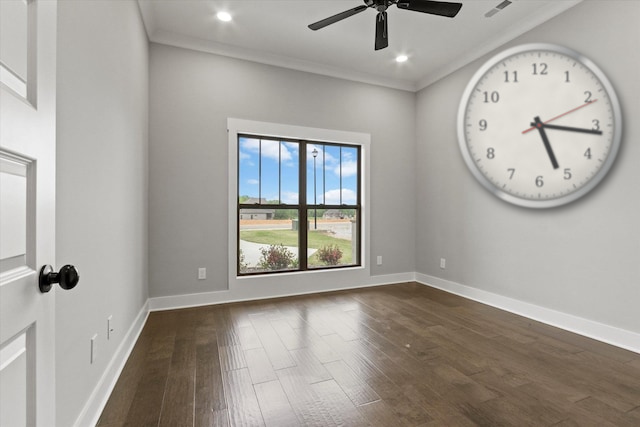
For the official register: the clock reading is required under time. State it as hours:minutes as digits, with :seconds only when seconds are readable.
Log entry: 5:16:11
